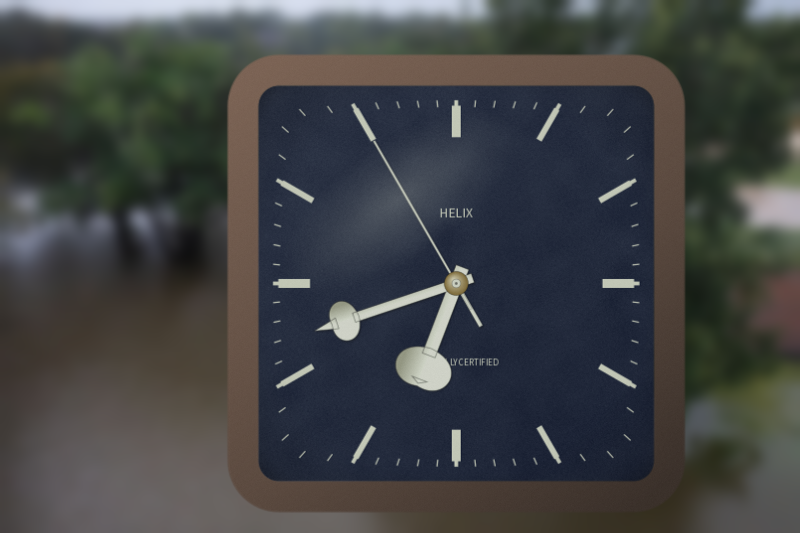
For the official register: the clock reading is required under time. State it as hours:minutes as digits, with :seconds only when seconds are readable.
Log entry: 6:41:55
